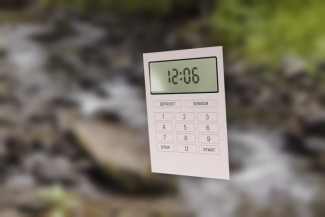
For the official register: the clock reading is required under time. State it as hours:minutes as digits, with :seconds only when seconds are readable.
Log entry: 12:06
